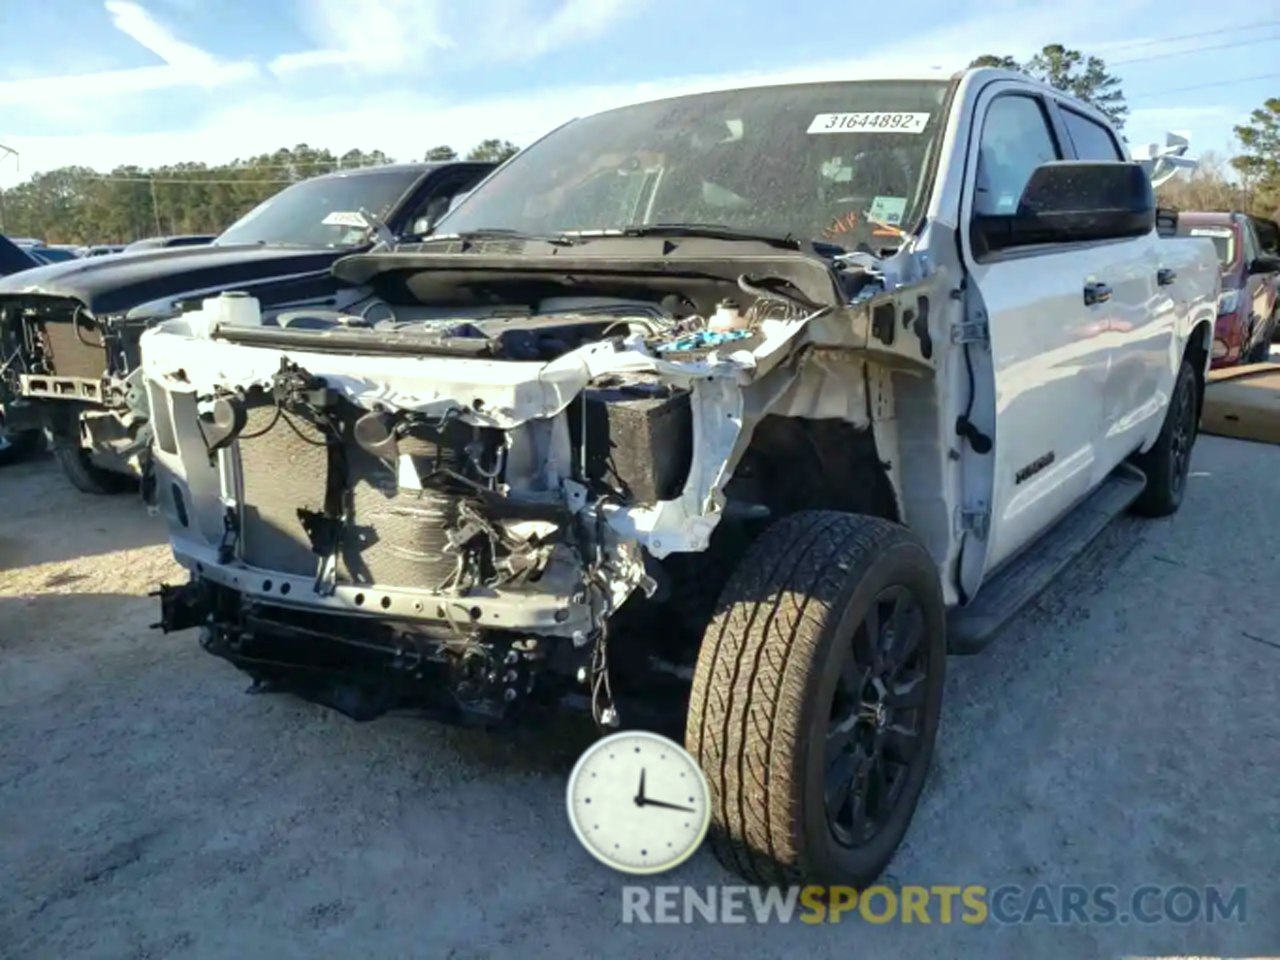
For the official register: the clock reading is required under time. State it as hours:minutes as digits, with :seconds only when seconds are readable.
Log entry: 12:17
